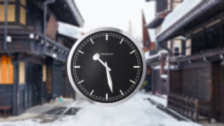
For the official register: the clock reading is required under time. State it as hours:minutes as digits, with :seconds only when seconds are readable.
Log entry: 10:28
